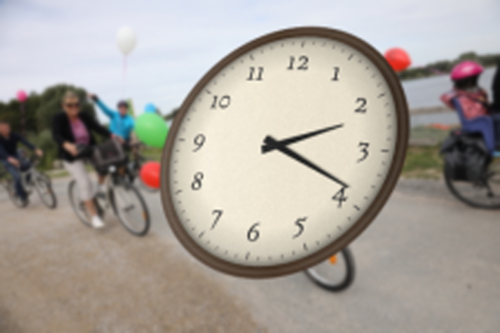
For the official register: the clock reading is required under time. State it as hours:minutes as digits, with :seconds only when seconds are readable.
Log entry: 2:19
